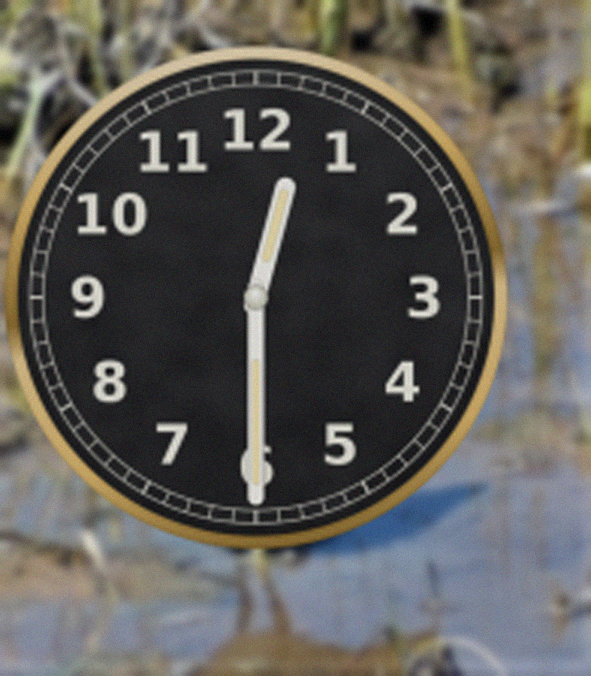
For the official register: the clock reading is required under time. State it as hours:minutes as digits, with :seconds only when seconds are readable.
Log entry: 12:30
